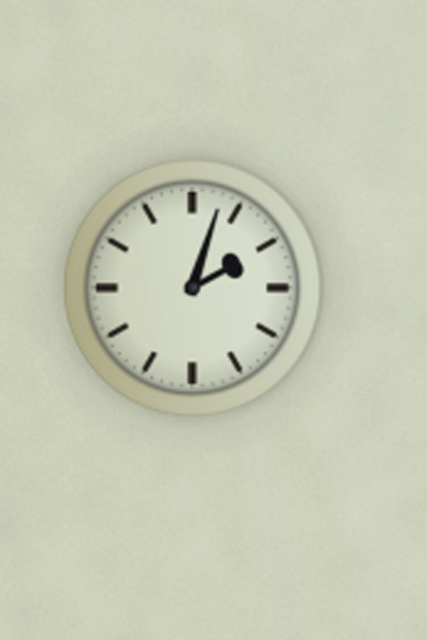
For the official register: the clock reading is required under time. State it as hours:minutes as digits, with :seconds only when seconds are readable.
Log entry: 2:03
